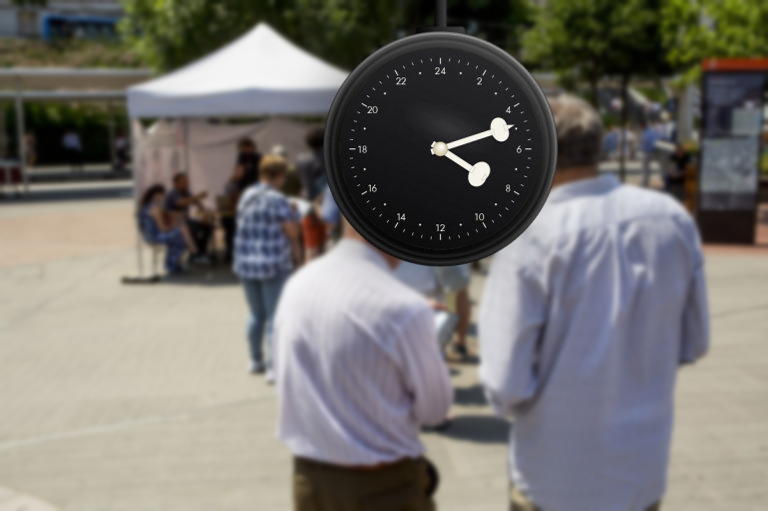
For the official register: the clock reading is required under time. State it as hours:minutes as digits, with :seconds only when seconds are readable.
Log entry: 8:12
